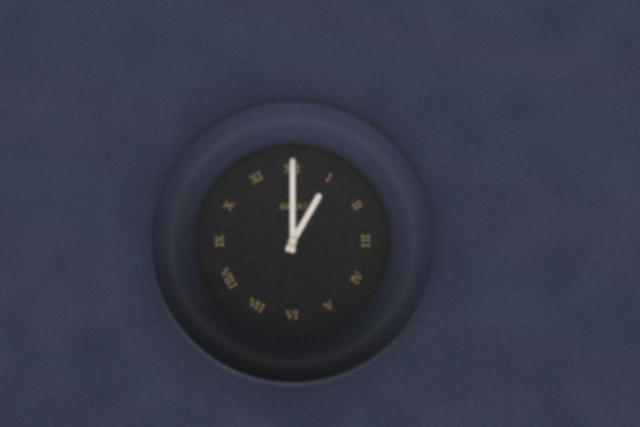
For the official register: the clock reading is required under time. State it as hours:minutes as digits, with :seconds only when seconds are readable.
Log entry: 1:00
